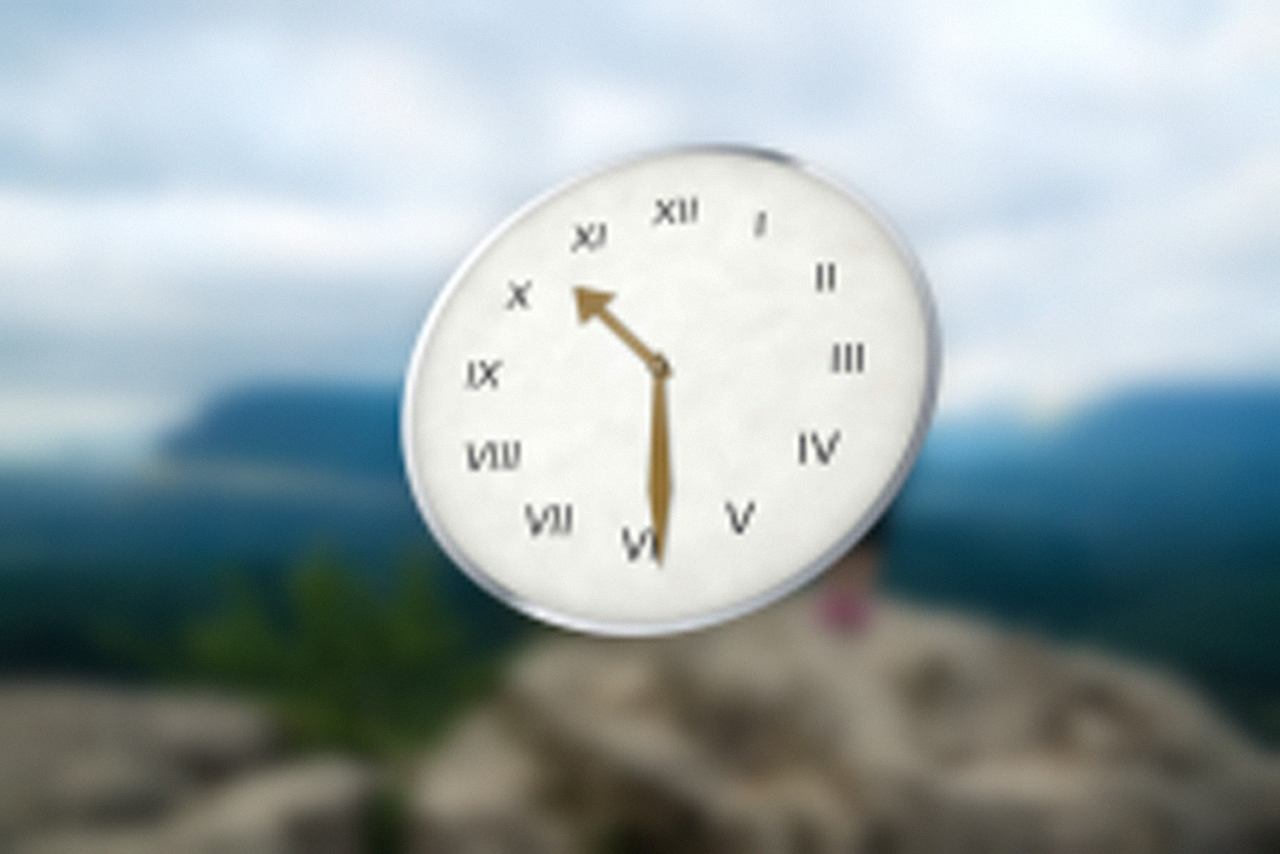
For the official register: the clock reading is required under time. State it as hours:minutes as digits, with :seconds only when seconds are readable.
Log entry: 10:29
